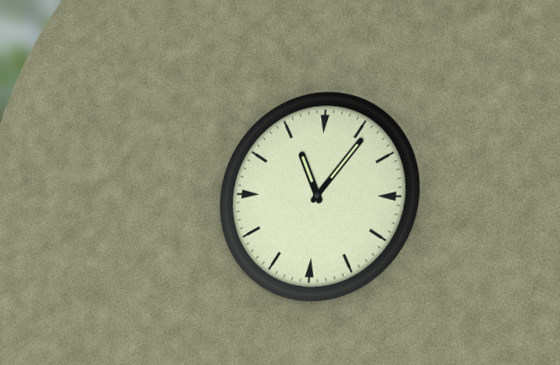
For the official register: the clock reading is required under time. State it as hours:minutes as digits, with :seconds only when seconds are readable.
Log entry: 11:06
